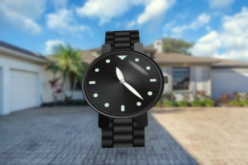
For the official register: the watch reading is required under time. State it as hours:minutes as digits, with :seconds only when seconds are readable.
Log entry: 11:23
